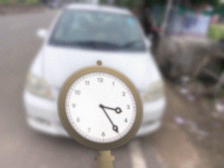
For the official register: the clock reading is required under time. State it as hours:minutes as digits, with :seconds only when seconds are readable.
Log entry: 3:25
